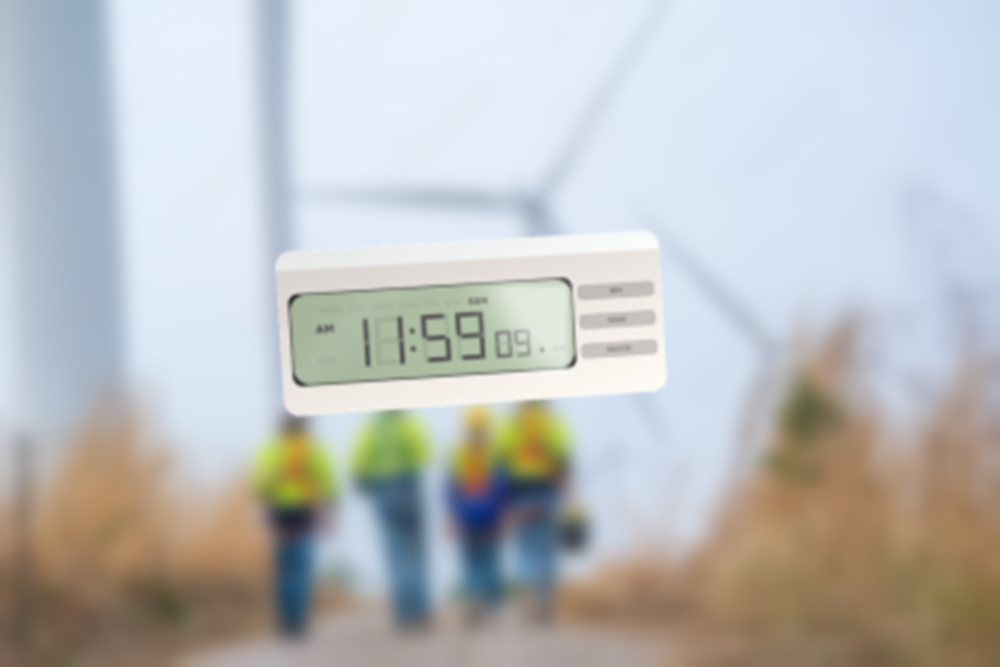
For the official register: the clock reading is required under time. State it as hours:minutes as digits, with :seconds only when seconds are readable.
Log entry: 11:59:09
